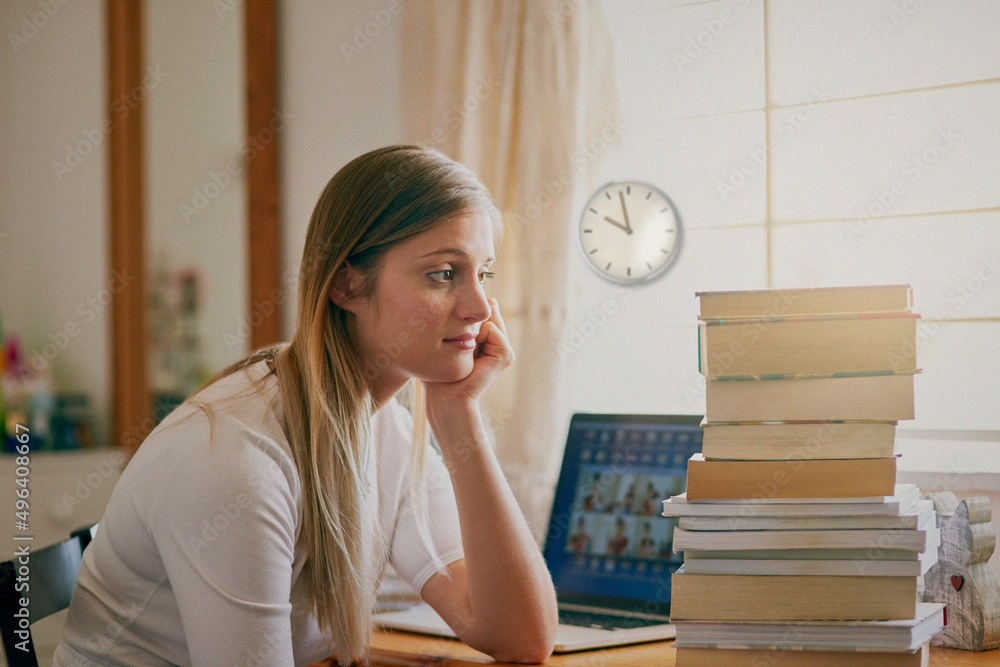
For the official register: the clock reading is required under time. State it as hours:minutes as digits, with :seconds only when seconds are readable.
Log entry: 9:58
